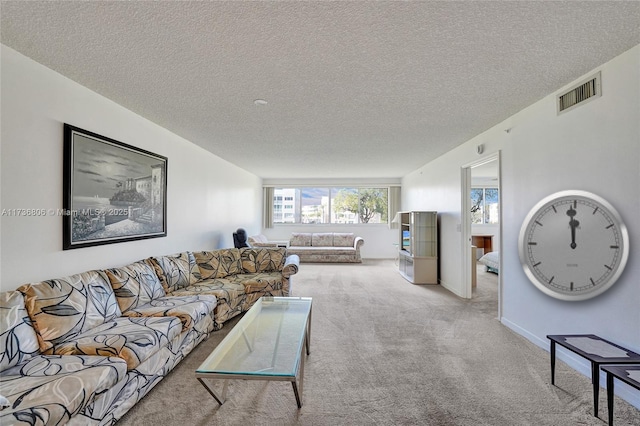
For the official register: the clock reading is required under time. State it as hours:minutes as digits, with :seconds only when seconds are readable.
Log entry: 11:59
